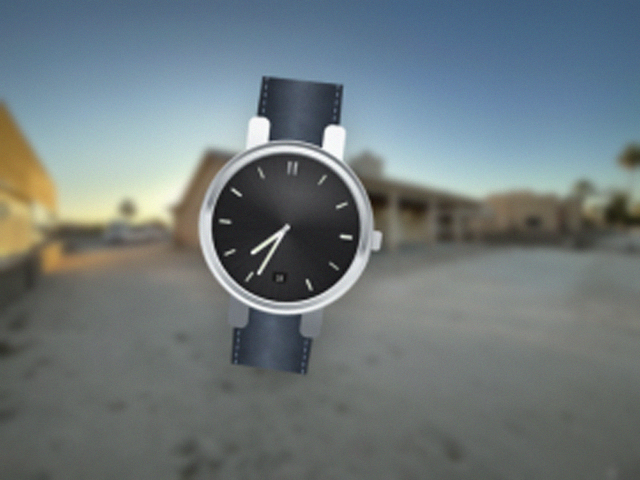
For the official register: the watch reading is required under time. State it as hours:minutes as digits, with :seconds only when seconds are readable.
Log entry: 7:34
